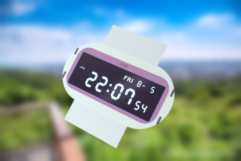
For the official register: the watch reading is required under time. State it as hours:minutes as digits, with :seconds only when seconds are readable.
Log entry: 22:07:54
